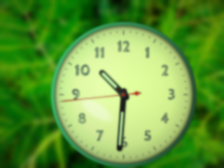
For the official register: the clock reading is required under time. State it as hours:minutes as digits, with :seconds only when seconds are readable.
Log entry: 10:30:44
